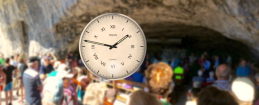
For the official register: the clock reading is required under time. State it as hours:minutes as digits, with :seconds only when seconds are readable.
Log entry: 1:47
